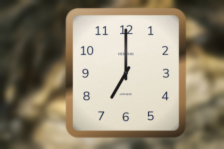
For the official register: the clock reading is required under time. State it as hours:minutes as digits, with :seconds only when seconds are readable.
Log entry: 7:00
